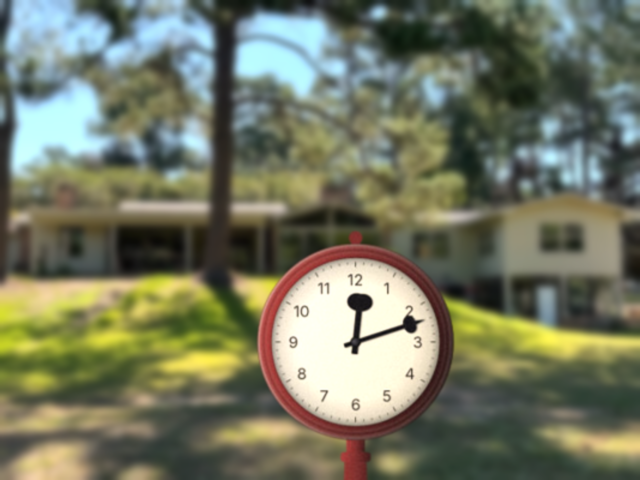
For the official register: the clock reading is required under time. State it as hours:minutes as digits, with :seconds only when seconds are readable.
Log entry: 12:12
